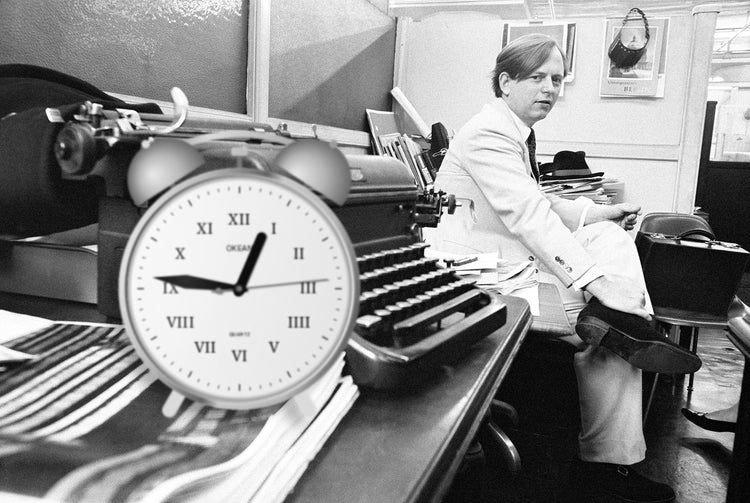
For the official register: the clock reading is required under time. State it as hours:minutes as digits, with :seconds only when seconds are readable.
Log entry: 12:46:14
